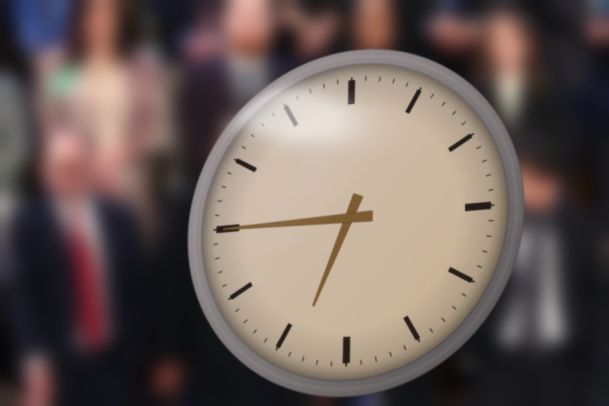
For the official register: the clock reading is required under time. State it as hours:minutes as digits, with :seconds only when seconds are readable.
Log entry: 6:45
